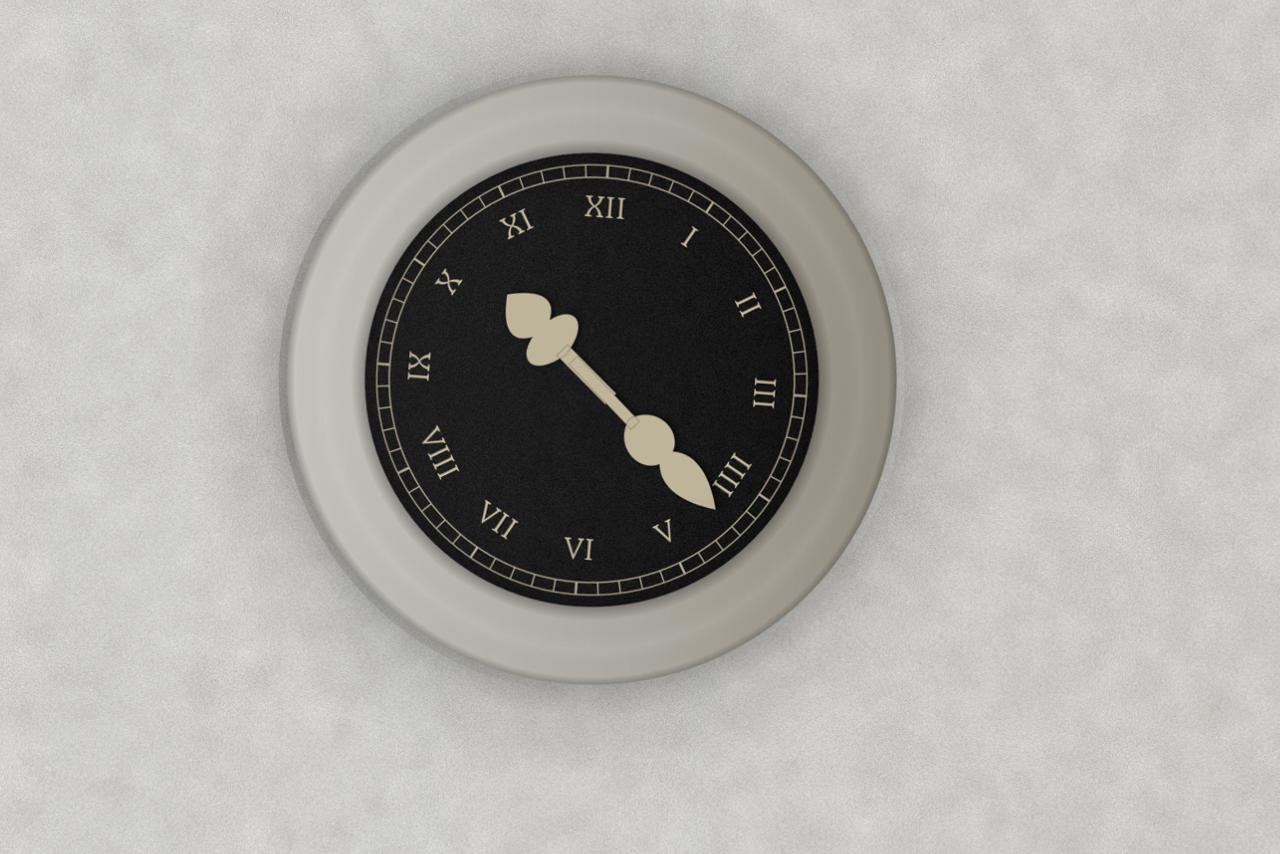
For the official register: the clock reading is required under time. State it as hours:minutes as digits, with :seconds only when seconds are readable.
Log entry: 10:22
